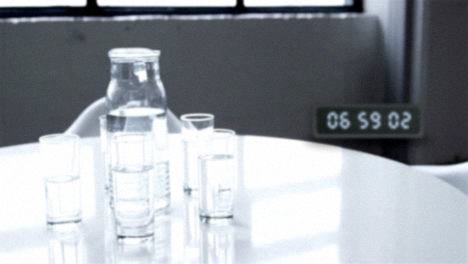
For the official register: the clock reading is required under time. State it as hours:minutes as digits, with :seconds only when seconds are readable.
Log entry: 6:59:02
